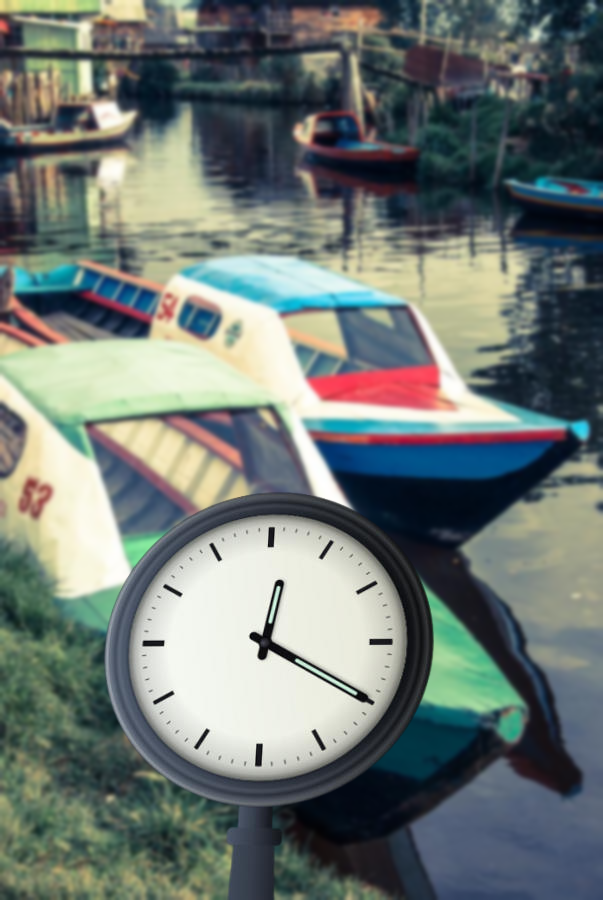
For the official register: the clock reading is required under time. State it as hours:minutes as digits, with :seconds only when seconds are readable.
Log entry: 12:20
